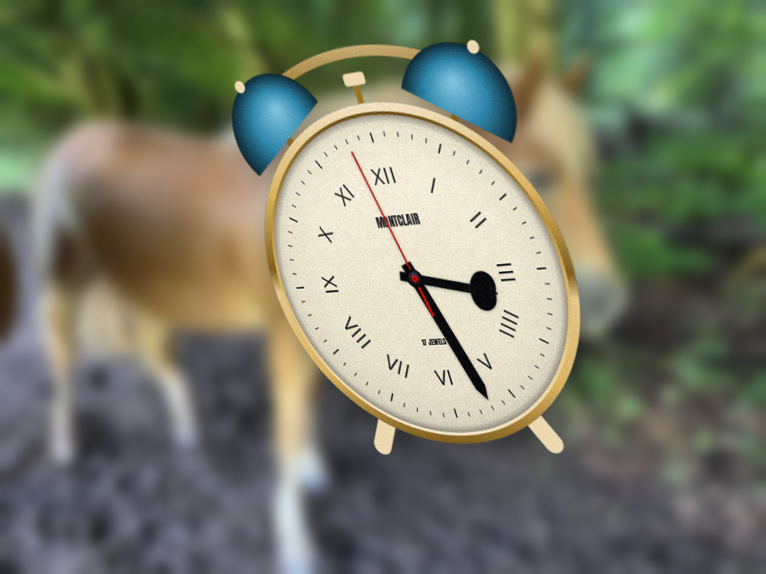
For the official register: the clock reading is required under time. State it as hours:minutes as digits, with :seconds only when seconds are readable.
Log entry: 3:26:58
